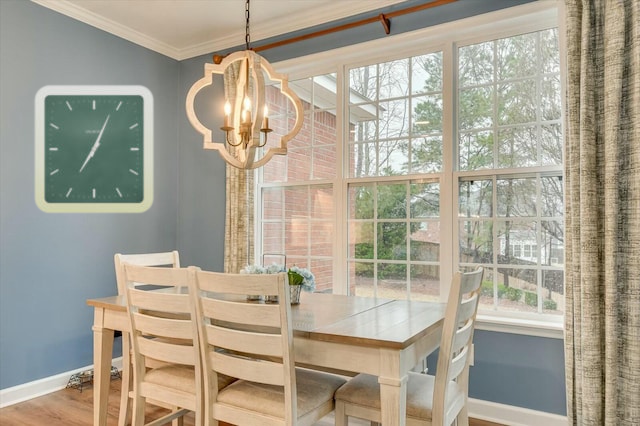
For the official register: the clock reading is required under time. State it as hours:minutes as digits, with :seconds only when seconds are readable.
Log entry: 7:04
